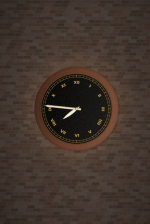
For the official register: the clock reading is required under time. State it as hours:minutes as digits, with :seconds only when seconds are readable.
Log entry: 7:46
